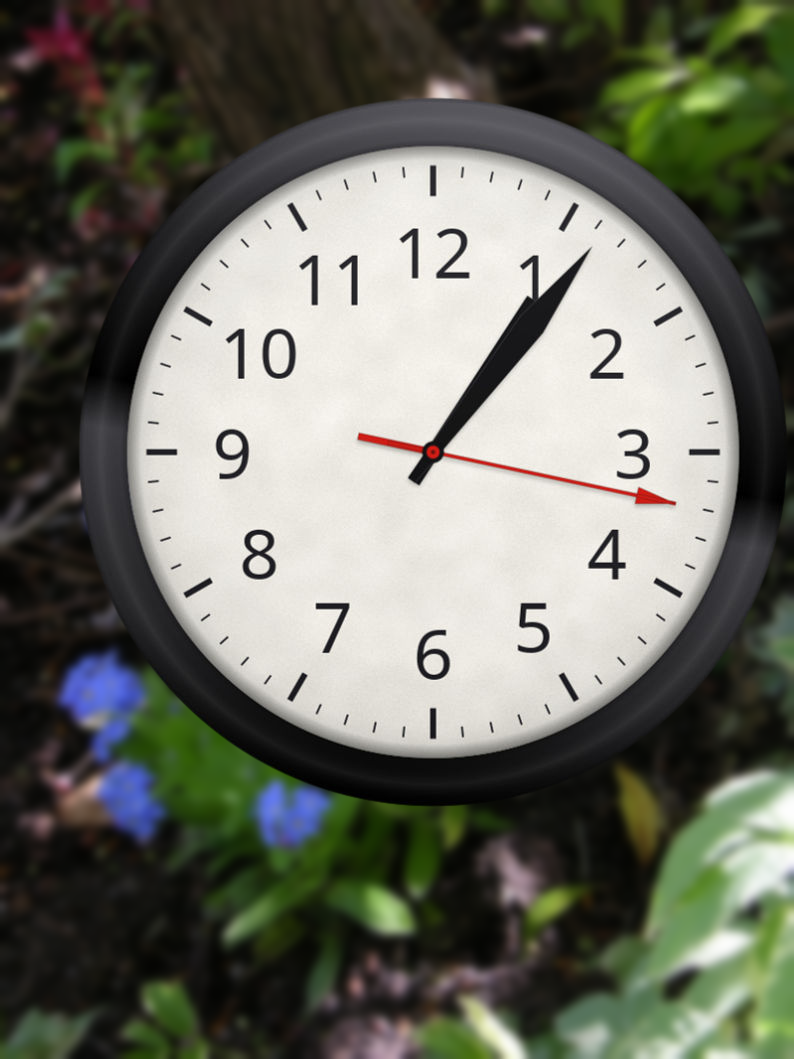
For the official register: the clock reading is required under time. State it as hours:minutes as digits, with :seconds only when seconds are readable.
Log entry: 1:06:17
